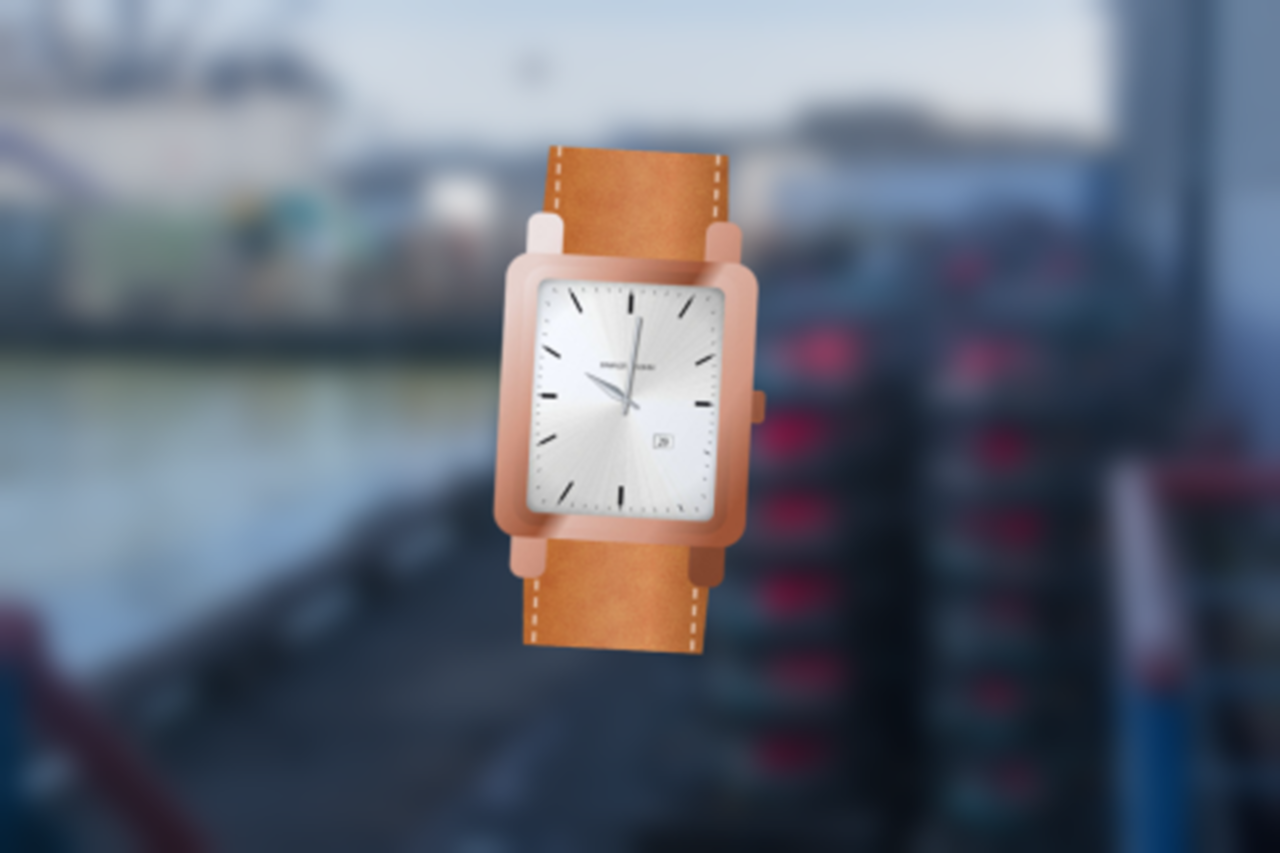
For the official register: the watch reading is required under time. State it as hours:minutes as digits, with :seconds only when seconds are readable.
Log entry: 10:01
